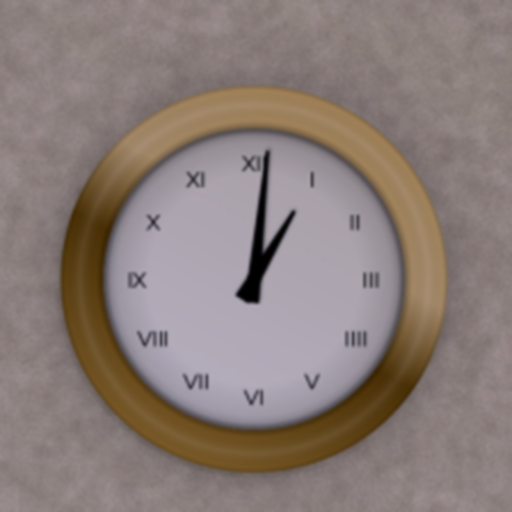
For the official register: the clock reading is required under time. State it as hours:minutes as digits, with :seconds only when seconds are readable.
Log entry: 1:01
